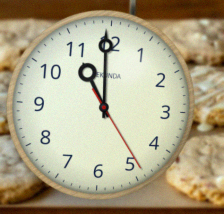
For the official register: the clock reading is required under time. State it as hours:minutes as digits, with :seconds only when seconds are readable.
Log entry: 10:59:24
